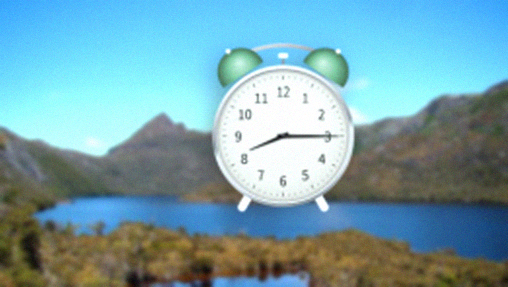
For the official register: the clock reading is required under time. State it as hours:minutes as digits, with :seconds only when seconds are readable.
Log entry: 8:15
